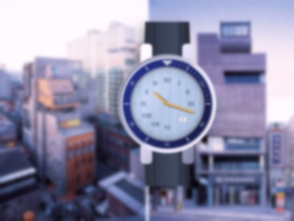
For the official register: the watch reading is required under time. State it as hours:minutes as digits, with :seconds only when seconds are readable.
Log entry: 10:18
